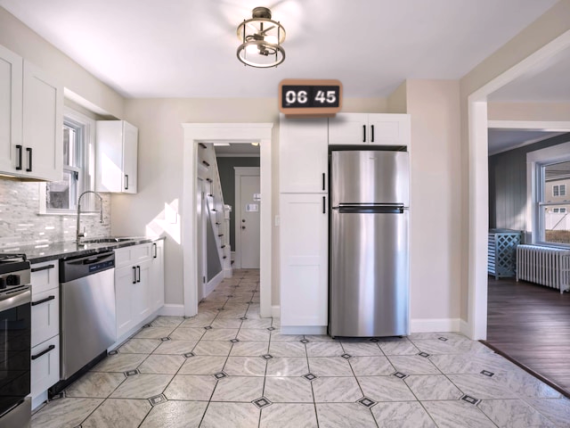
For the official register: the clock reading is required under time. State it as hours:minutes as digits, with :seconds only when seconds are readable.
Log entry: 6:45
